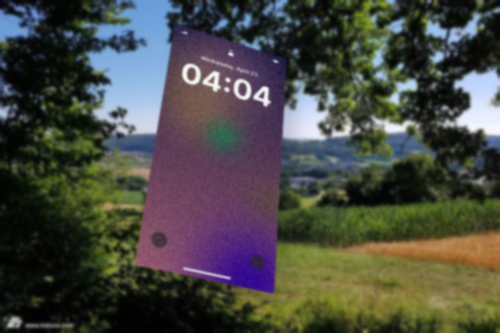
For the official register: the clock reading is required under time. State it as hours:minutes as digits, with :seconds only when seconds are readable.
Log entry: 4:04
